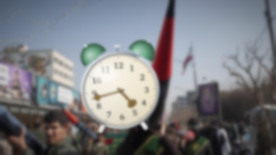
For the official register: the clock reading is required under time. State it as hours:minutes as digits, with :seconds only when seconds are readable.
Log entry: 4:43
